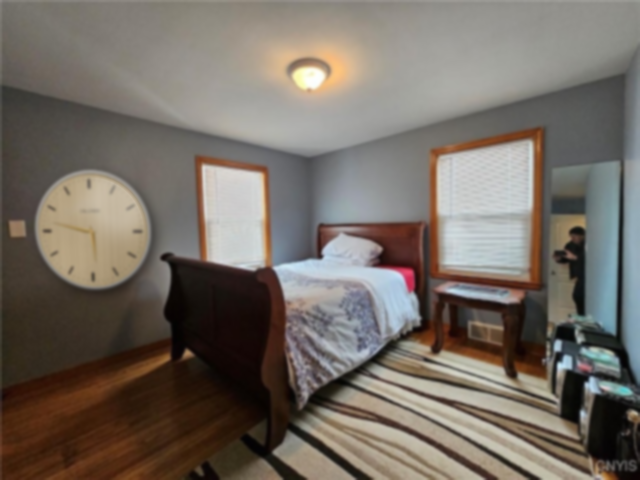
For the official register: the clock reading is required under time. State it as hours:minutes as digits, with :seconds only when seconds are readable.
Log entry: 5:47
